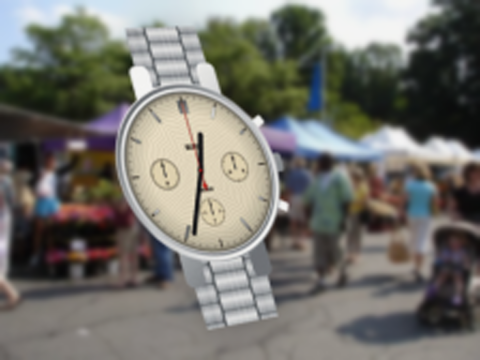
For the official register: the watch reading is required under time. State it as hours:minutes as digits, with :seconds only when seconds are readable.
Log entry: 12:34
